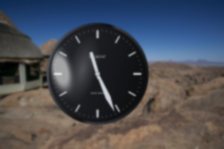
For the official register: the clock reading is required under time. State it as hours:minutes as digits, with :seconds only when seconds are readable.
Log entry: 11:26
